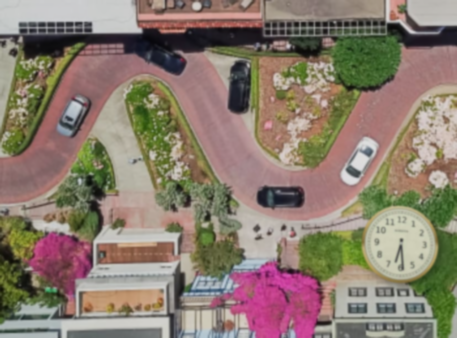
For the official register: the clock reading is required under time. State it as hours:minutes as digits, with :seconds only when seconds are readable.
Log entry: 6:29
